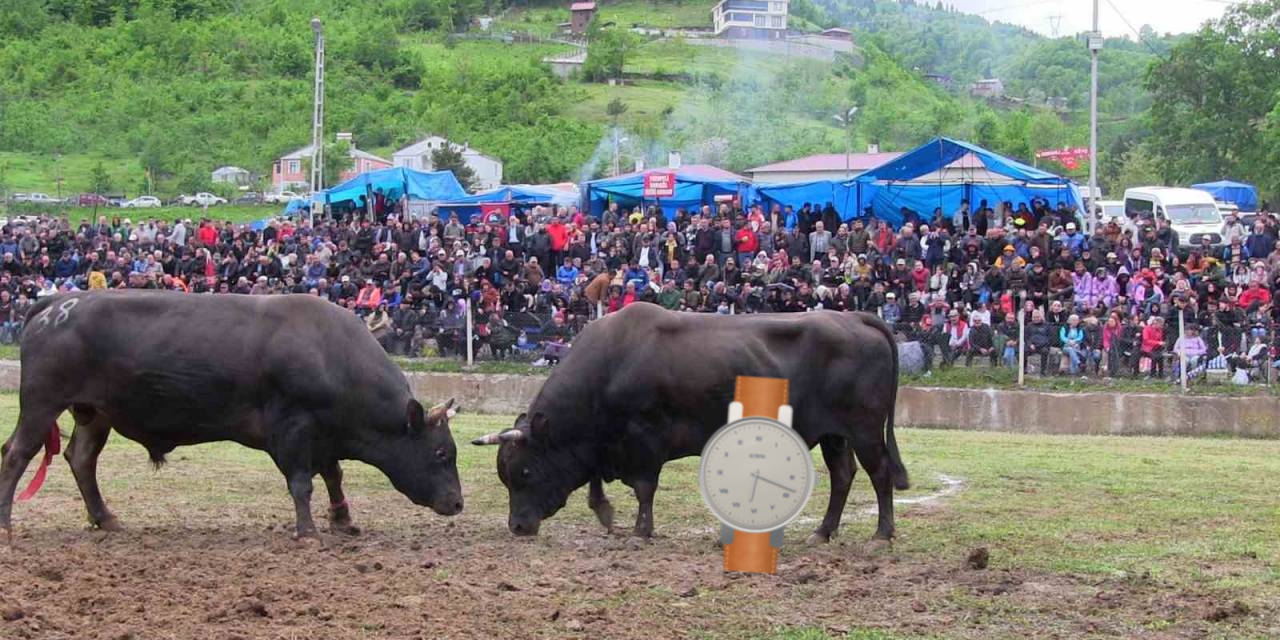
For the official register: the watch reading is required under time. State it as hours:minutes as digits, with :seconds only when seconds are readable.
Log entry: 6:18
